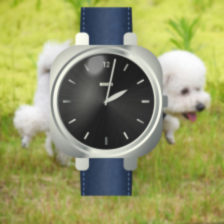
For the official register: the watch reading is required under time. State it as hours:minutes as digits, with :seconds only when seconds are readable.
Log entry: 2:02
